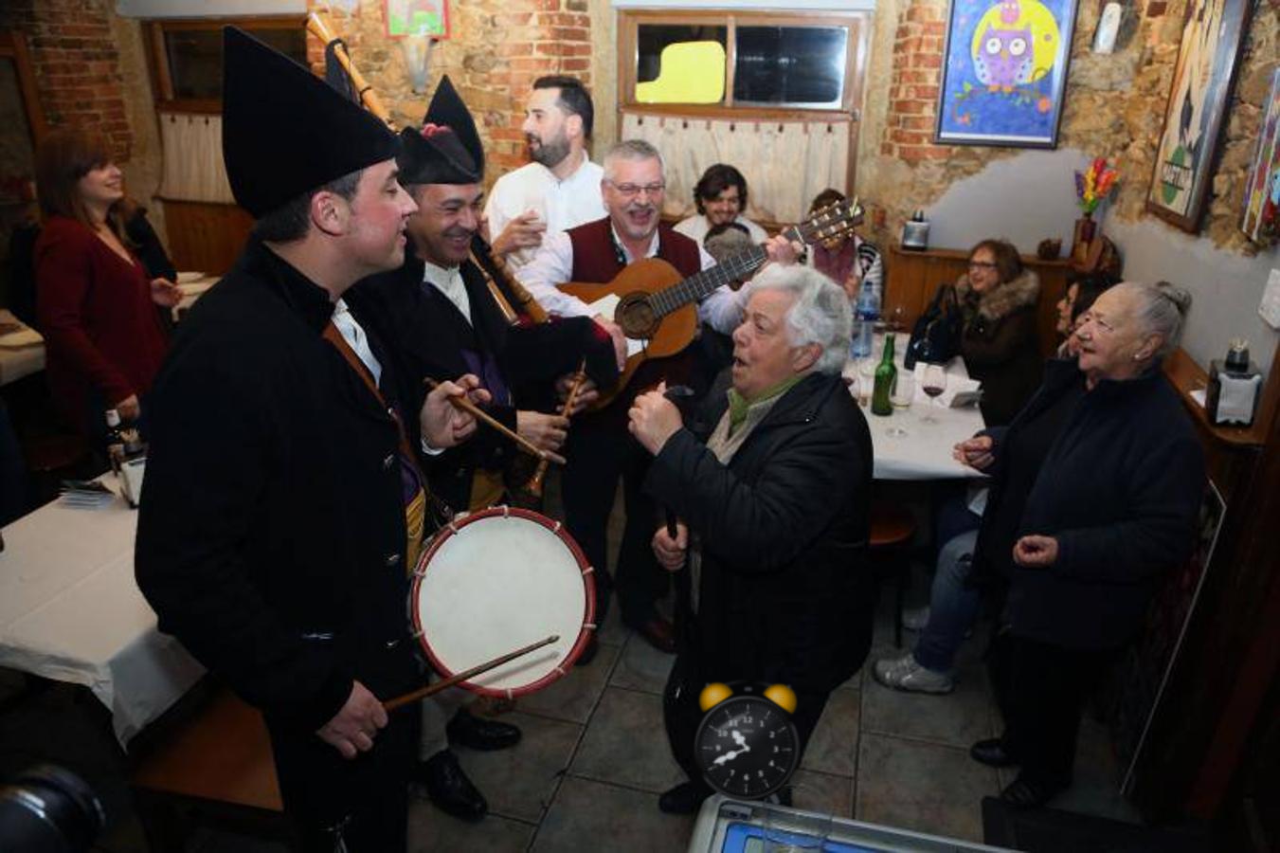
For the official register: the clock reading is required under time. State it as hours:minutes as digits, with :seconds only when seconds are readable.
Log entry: 10:41
